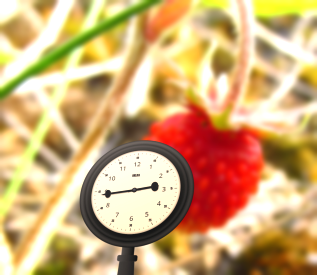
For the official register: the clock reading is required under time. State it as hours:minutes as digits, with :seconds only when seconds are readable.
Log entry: 2:44
